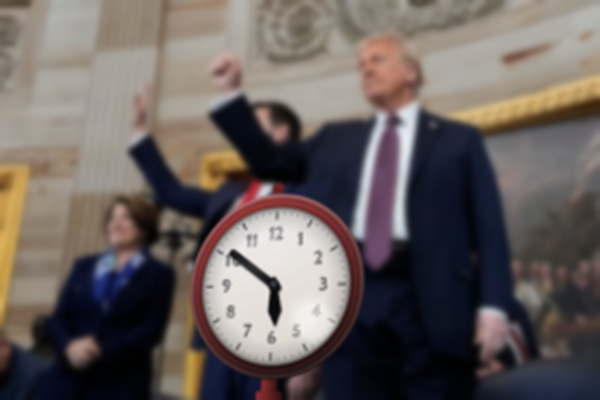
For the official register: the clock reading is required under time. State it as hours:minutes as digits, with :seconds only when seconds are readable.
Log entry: 5:51
